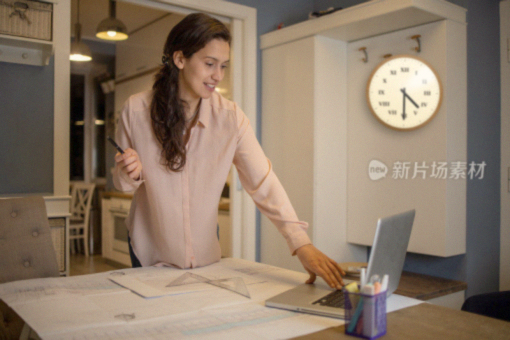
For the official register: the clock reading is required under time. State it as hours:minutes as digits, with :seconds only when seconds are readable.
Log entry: 4:30
